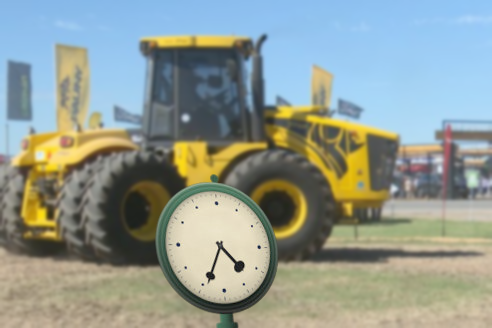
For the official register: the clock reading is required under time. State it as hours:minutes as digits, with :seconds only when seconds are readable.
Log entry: 4:34
